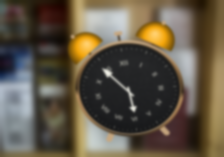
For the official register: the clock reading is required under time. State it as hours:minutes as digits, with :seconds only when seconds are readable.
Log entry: 5:54
